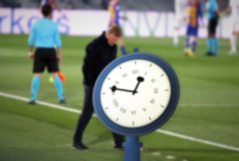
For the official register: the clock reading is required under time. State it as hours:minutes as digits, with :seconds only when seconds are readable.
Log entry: 12:47
